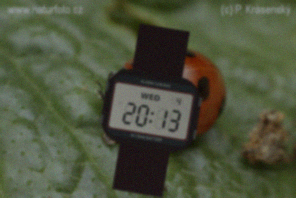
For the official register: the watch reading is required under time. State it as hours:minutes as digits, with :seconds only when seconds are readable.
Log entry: 20:13
